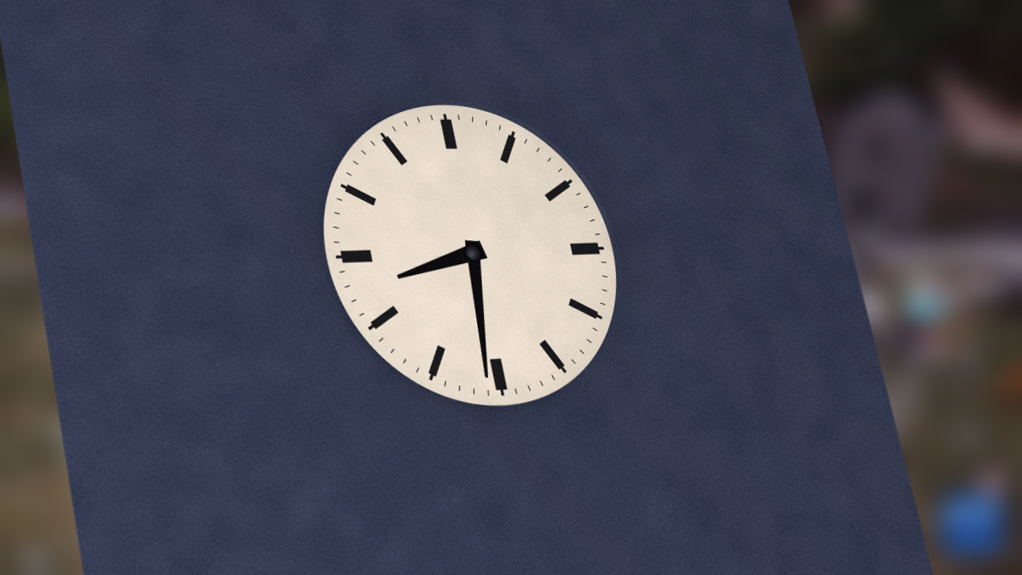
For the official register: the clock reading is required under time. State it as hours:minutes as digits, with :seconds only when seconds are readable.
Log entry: 8:31
